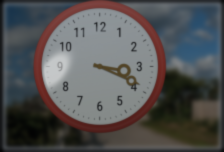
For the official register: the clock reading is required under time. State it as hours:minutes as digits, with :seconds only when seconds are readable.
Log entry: 3:19
